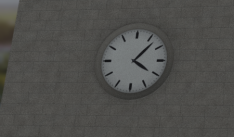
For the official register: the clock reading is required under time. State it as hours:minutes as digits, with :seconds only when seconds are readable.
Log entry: 4:07
